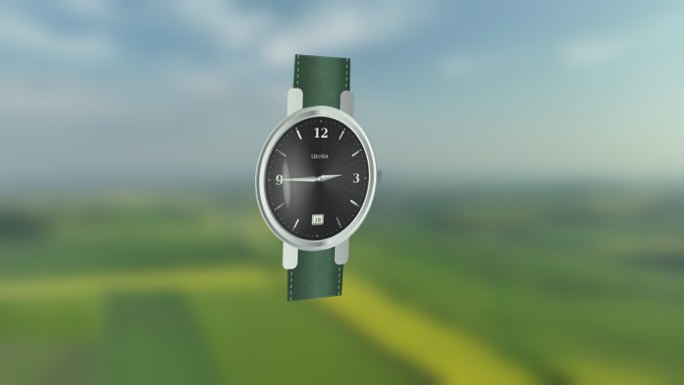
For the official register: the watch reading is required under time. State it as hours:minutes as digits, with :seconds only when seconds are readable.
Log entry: 2:45
